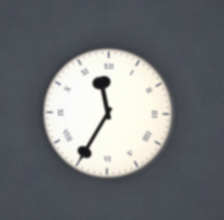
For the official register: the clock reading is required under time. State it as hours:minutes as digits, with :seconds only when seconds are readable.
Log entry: 11:35
